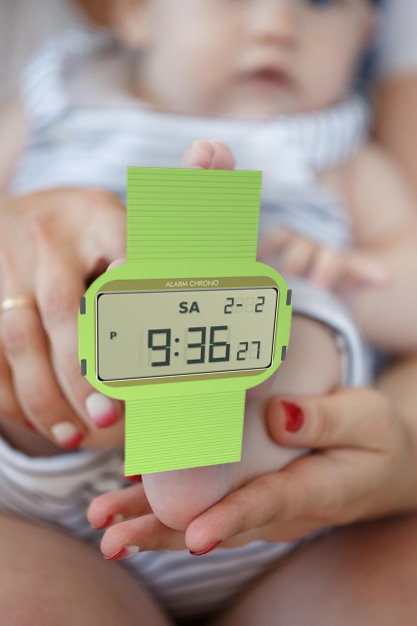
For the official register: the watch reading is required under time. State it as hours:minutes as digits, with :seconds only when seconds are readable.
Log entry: 9:36:27
